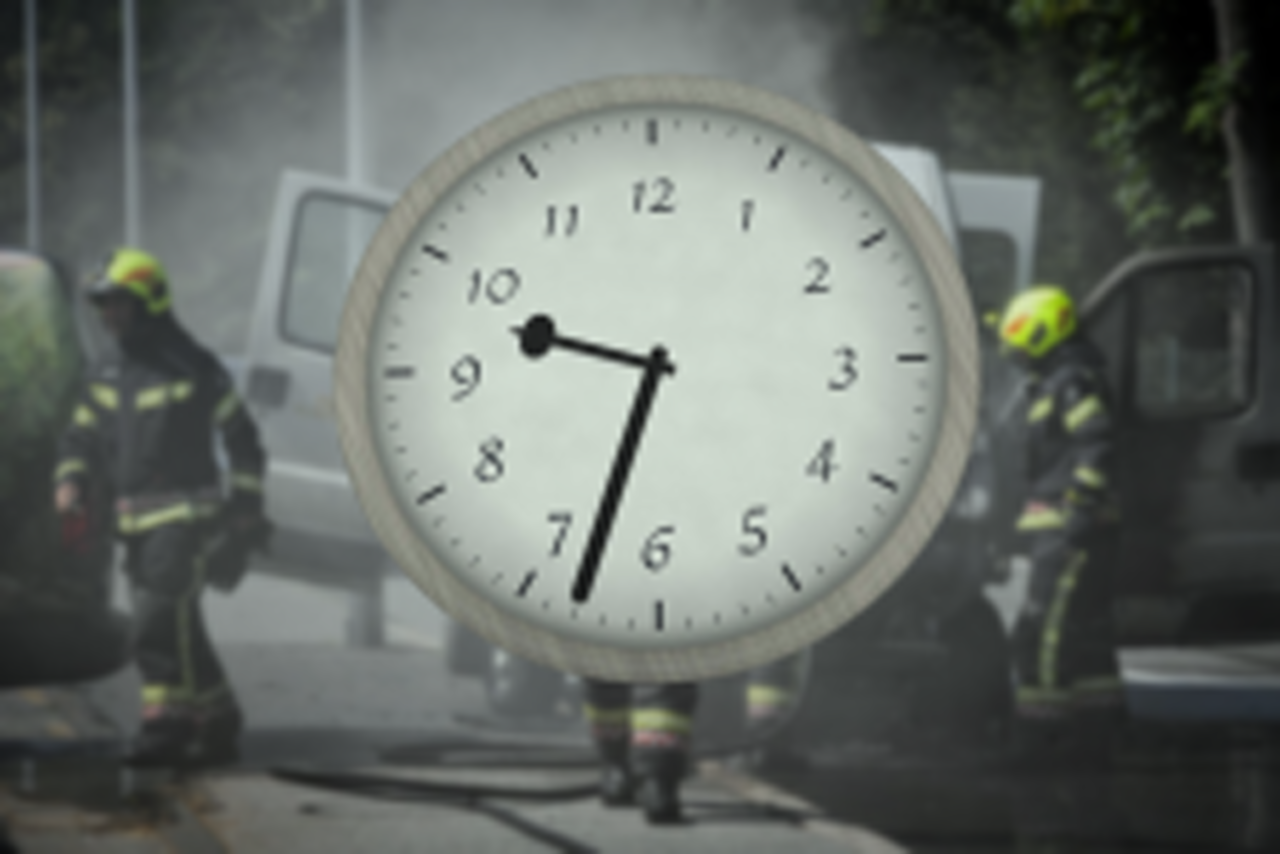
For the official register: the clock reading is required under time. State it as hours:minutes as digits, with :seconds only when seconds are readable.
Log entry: 9:33
